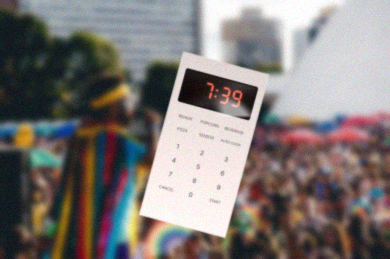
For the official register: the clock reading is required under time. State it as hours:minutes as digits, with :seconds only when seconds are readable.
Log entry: 7:39
